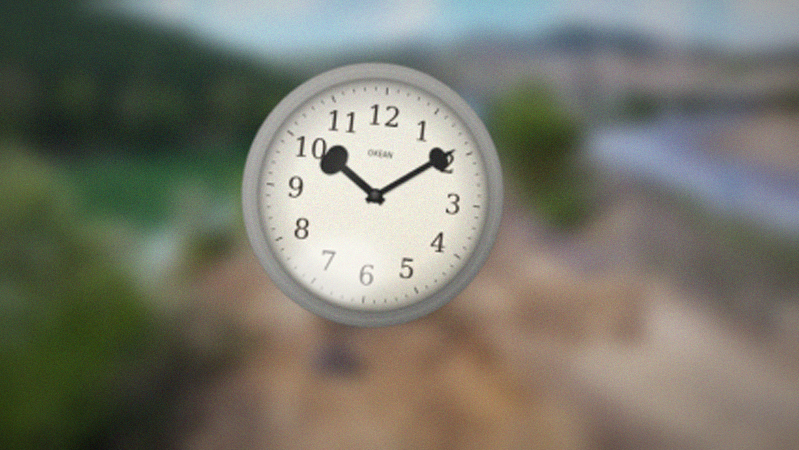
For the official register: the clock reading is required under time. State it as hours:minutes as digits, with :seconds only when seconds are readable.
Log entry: 10:09
